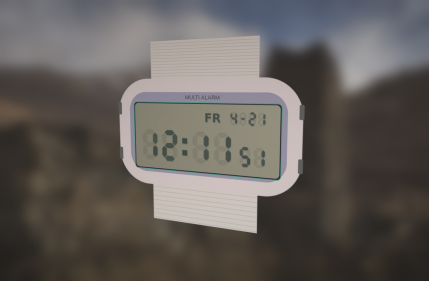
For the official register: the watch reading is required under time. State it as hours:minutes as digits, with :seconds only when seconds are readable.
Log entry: 12:11:51
